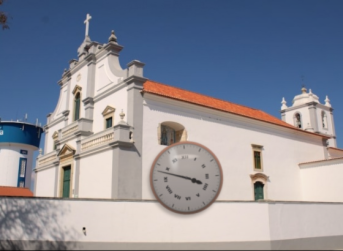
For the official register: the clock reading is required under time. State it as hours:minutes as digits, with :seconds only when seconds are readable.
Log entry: 3:48
